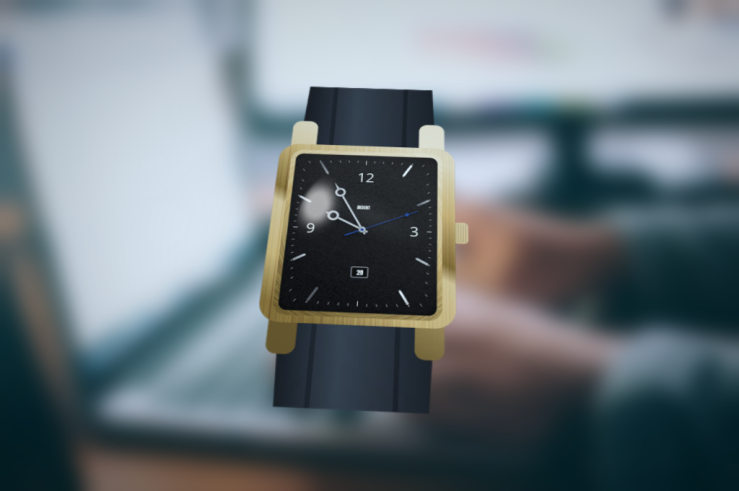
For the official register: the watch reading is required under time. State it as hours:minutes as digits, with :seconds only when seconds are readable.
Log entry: 9:55:11
